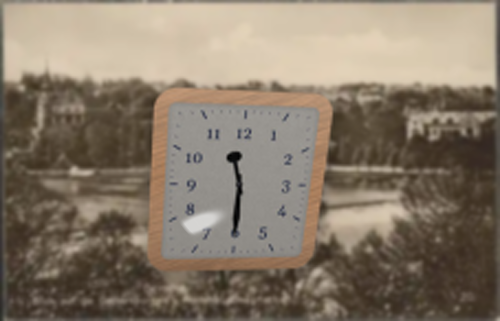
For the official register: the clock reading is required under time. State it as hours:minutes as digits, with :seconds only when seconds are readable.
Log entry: 11:30
